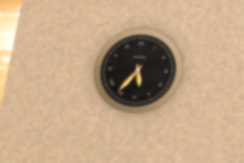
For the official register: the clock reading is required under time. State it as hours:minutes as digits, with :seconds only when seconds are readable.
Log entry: 5:36
